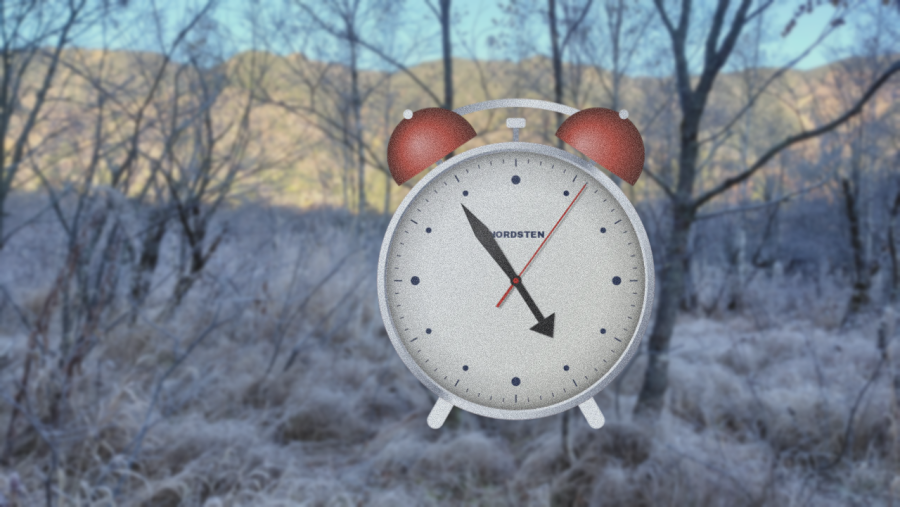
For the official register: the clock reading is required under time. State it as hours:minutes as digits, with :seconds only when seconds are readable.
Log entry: 4:54:06
